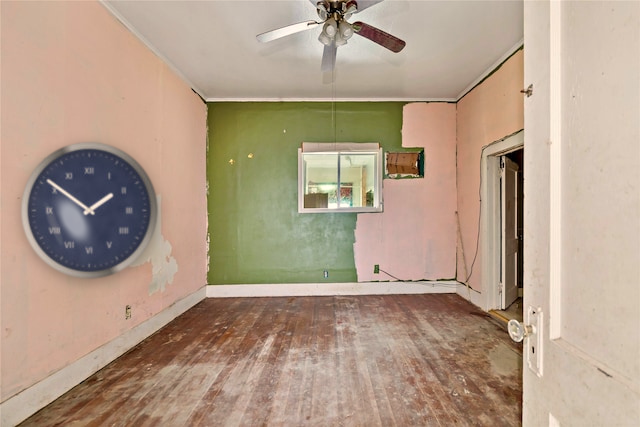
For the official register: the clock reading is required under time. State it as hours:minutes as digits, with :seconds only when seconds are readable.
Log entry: 1:51
